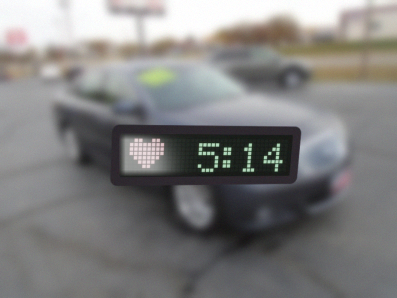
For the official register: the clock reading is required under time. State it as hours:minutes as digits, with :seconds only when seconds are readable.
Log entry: 5:14
